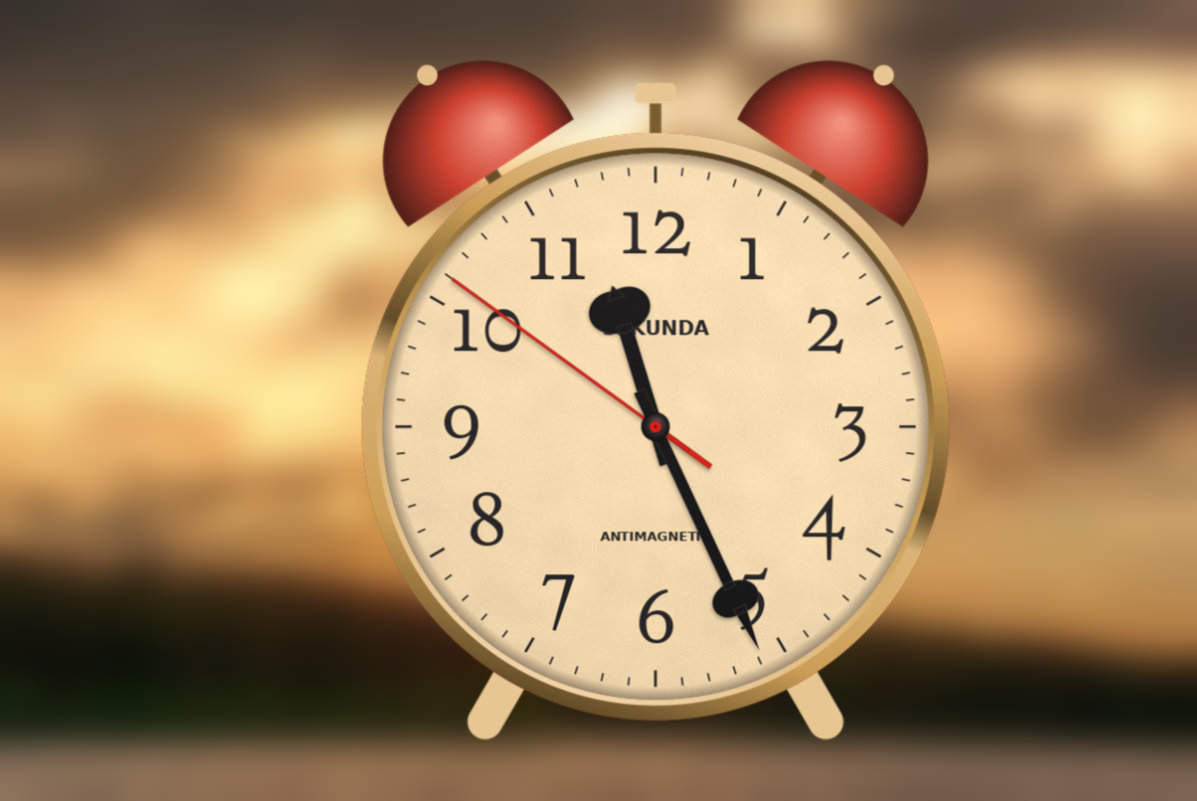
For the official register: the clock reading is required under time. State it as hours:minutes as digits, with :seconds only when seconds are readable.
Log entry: 11:25:51
